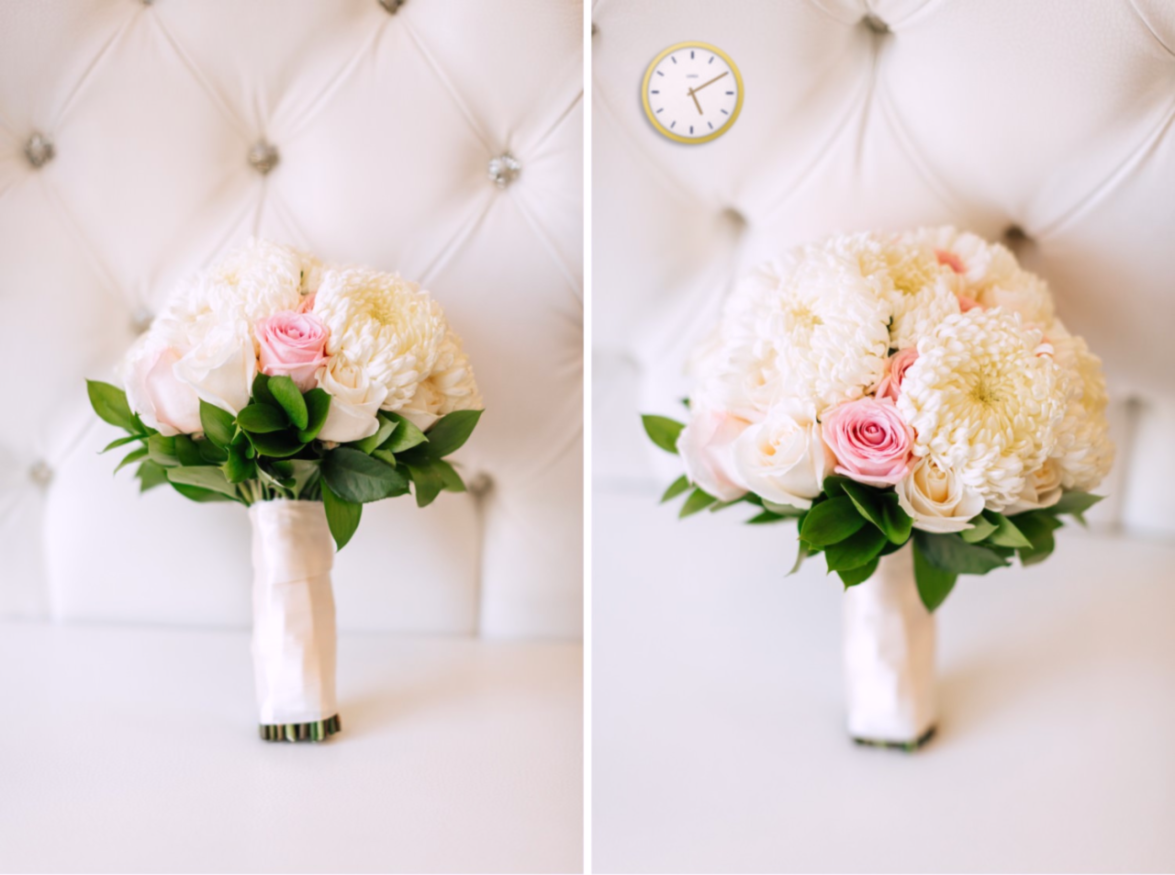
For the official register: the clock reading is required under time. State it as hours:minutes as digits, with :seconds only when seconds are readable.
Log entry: 5:10
